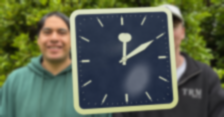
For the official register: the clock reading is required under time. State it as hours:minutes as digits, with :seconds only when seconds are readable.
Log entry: 12:10
